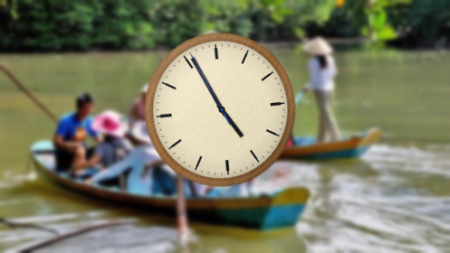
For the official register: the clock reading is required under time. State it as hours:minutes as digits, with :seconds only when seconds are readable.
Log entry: 4:55:56
